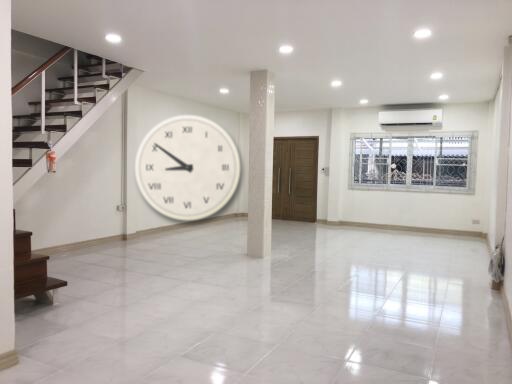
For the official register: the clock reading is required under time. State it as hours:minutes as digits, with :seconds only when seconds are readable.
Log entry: 8:51
